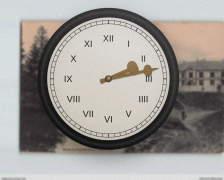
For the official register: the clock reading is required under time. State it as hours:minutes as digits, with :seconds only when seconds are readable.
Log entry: 2:13
